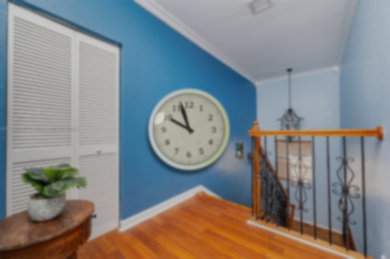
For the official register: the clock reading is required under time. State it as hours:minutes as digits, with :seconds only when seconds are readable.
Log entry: 9:57
